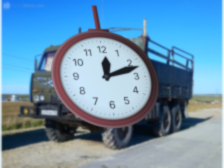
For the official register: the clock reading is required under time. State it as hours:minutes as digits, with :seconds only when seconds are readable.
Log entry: 12:12
